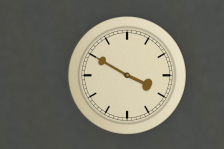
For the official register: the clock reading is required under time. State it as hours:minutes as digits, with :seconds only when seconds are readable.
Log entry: 3:50
